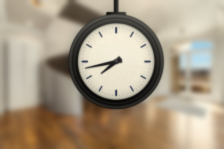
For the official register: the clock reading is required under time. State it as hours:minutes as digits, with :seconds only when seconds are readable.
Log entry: 7:43
